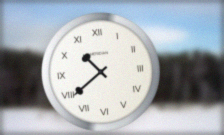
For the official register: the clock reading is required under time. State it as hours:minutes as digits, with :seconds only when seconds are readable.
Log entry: 10:39
